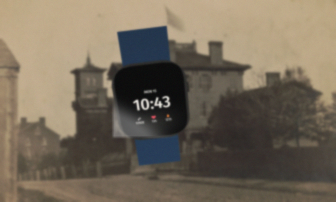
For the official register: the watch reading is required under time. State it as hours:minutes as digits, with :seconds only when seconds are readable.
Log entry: 10:43
